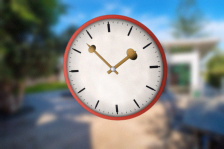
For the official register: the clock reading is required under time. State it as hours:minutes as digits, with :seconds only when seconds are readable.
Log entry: 1:53
